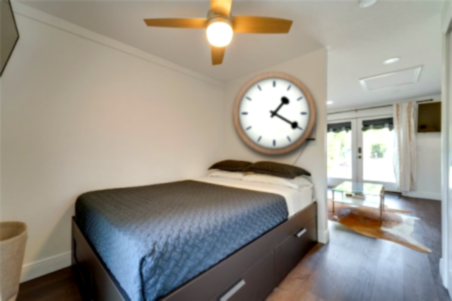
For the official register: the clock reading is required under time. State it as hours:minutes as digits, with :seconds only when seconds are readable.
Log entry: 1:20
